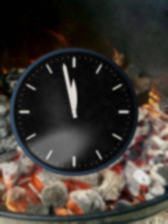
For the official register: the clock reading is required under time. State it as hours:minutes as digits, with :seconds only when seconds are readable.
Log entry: 11:58
